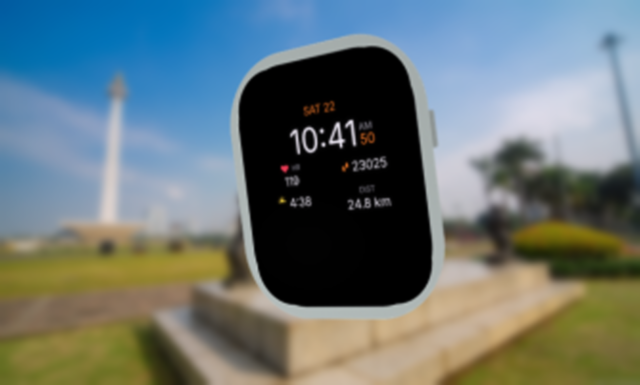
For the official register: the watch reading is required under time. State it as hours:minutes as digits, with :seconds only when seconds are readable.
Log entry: 10:41
